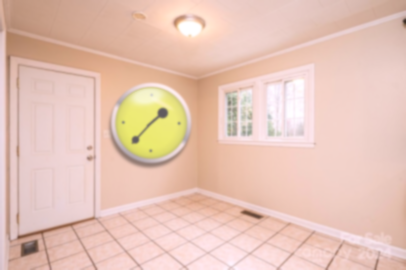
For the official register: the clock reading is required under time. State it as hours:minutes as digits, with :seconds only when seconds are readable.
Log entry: 1:37
